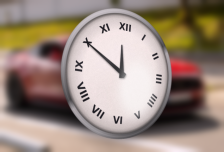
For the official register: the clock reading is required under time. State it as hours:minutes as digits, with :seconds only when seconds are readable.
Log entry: 11:50
